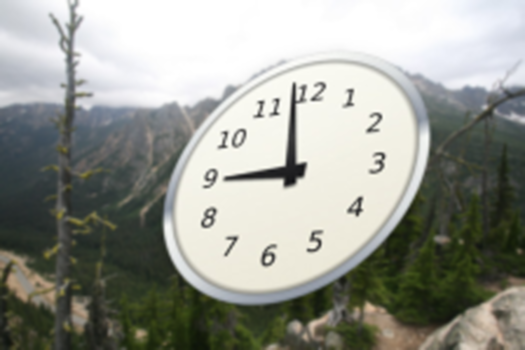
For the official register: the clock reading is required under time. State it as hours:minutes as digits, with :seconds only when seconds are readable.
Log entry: 8:58
